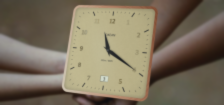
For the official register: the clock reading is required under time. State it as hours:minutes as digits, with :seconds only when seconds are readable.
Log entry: 11:20
